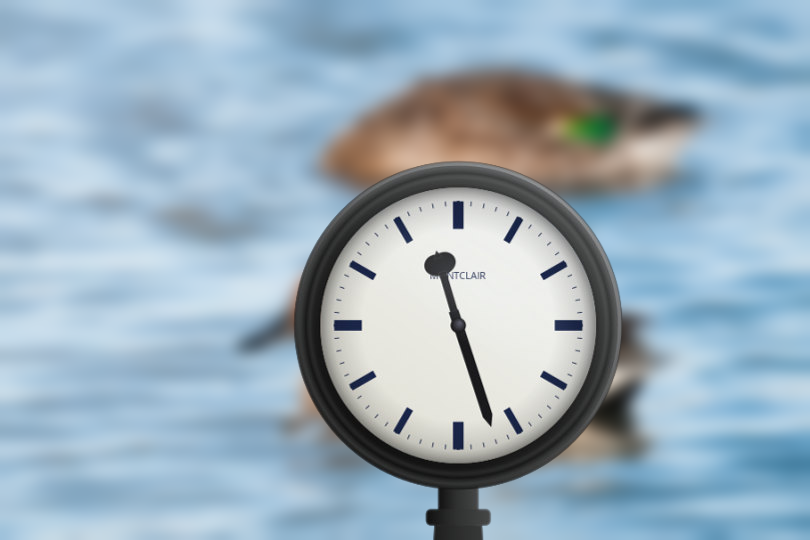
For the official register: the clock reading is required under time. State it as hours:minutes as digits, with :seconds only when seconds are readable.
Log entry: 11:27
